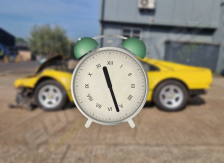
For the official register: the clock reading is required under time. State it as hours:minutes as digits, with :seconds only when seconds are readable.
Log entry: 11:27
